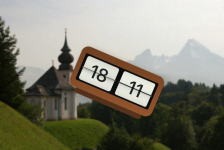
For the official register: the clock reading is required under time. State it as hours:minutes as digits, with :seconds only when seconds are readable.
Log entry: 18:11
